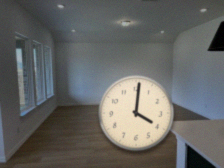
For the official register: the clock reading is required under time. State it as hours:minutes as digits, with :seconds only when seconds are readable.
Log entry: 4:01
